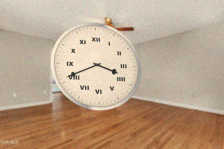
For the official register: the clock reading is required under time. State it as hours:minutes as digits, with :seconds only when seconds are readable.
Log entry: 3:41
